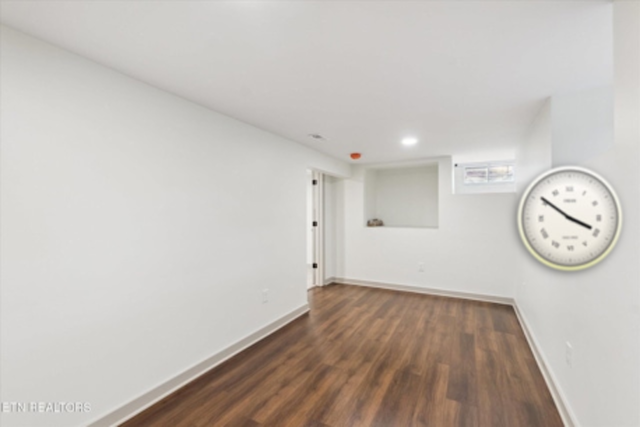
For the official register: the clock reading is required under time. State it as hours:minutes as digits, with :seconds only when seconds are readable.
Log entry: 3:51
